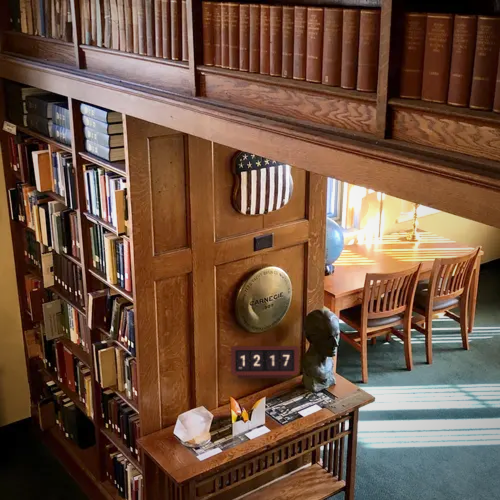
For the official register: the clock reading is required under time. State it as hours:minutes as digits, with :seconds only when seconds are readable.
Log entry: 12:17
